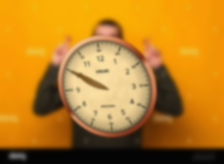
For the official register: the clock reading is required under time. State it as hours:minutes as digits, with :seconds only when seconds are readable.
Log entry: 9:50
